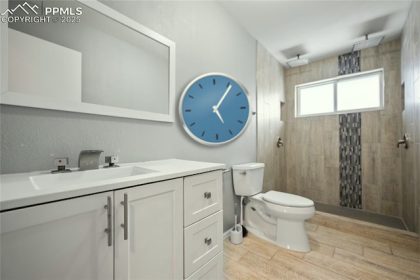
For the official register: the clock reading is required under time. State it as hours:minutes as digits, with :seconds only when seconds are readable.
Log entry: 5:06
